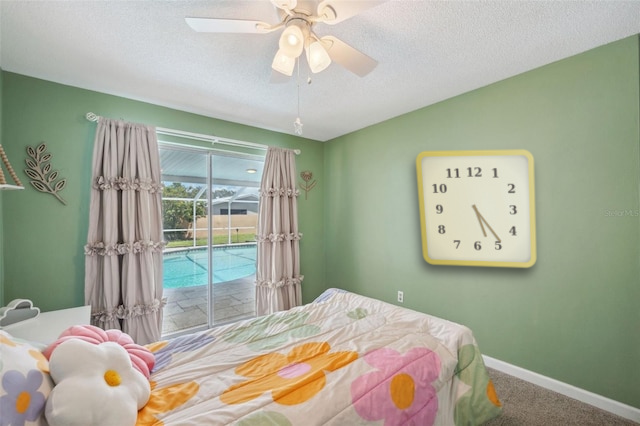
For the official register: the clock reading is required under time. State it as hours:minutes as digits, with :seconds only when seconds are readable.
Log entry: 5:24
